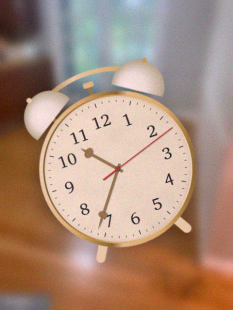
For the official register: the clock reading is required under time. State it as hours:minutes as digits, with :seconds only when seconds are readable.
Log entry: 10:36:12
